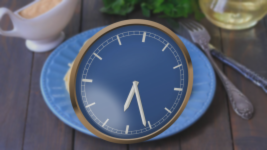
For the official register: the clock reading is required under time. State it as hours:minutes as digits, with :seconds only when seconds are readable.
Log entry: 6:26
